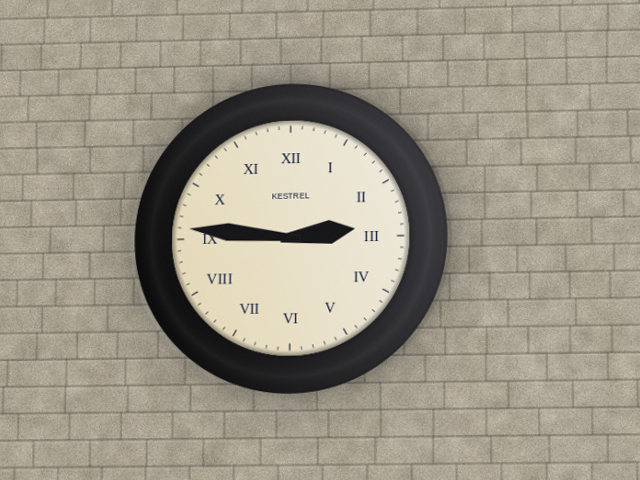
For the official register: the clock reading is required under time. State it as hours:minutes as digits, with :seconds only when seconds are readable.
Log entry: 2:46
